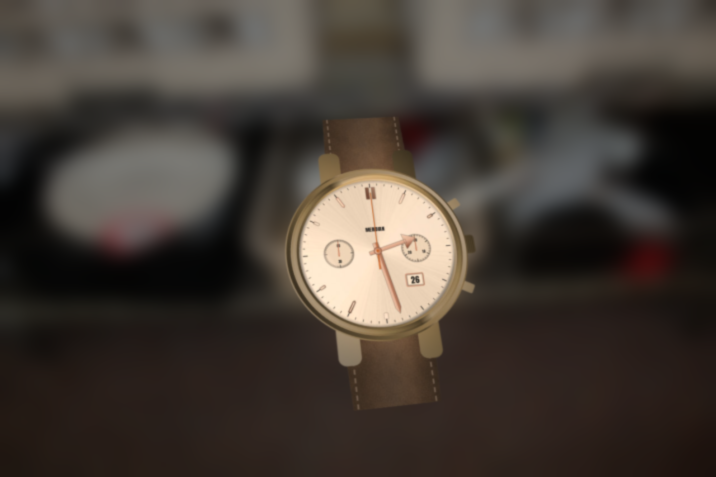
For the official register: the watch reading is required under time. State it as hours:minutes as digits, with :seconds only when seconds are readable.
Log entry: 2:28
